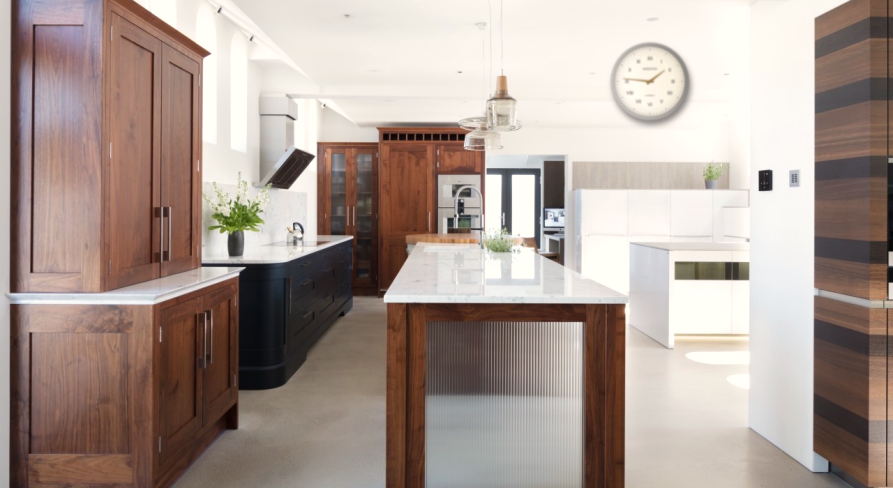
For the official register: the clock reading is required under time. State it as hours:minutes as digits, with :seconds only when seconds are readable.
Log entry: 1:46
